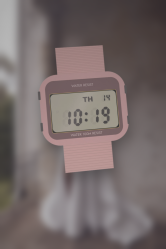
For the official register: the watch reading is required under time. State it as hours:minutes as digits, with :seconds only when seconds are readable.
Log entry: 10:19
